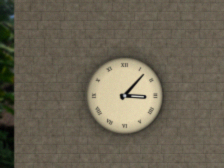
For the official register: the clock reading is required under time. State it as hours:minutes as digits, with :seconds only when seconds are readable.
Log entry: 3:07
